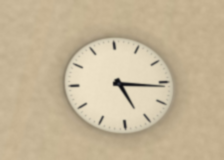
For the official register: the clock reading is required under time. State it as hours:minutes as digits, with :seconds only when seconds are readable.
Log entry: 5:16
